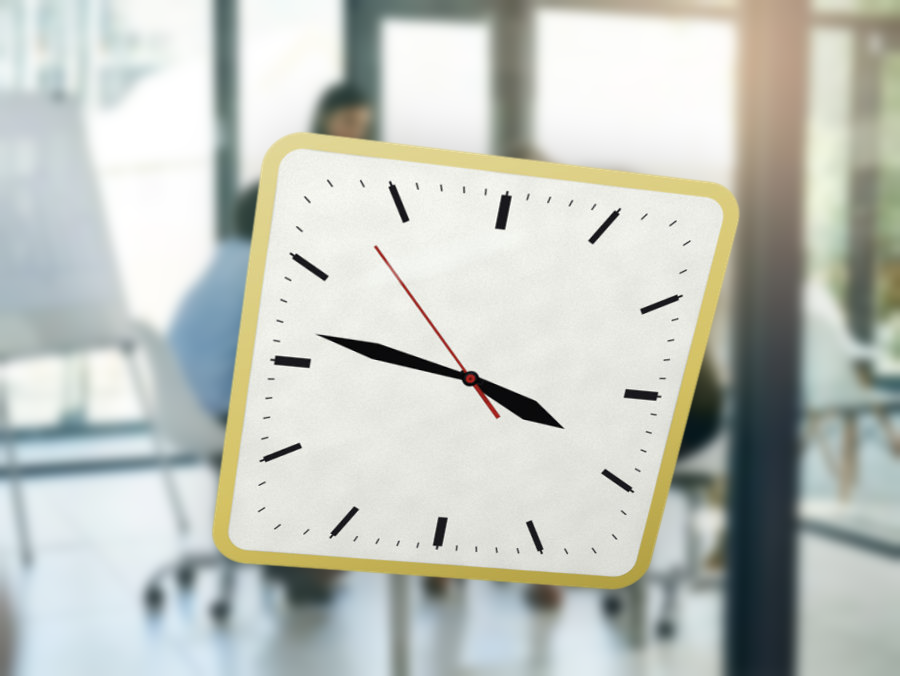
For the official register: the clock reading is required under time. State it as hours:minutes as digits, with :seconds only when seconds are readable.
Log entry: 3:46:53
